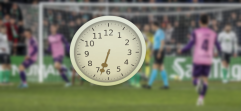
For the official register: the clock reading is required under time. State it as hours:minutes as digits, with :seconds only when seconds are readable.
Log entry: 6:33
